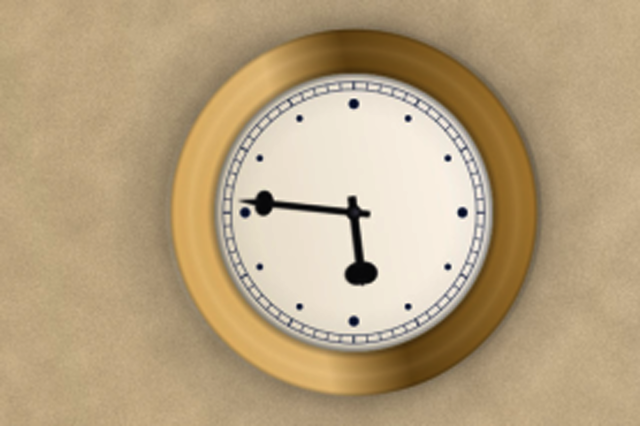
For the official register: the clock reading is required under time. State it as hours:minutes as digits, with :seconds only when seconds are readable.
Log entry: 5:46
